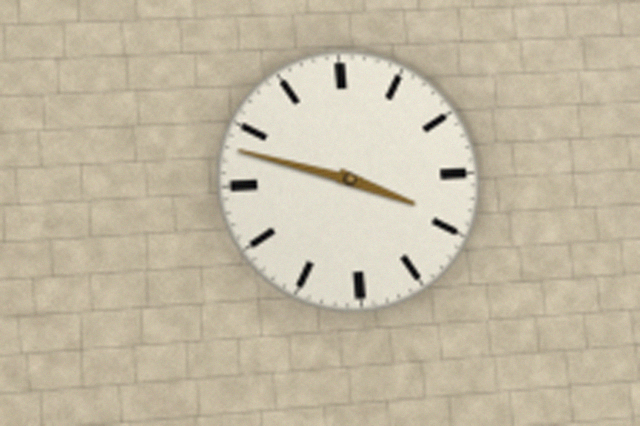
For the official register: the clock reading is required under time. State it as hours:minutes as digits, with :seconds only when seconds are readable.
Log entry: 3:48
